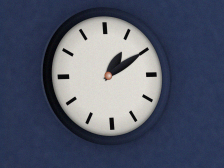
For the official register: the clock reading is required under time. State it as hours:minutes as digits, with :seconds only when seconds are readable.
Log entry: 1:10
